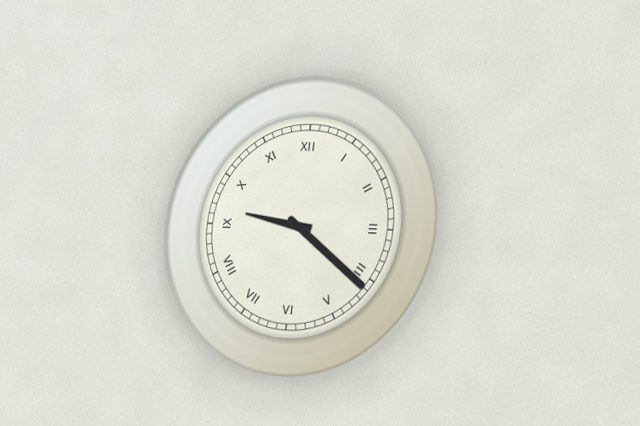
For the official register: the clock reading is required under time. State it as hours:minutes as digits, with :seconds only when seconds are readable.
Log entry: 9:21
